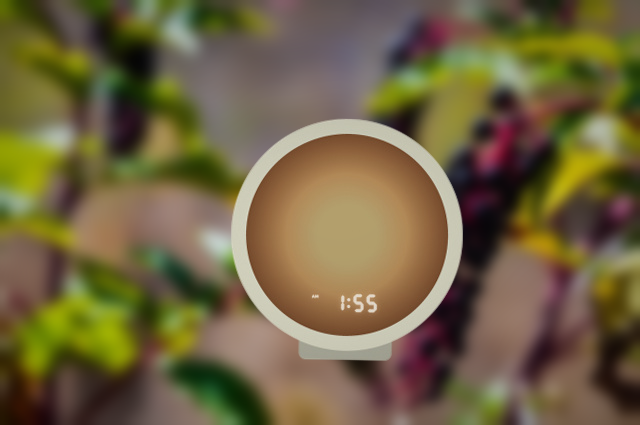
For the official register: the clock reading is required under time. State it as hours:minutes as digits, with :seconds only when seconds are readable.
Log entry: 1:55
